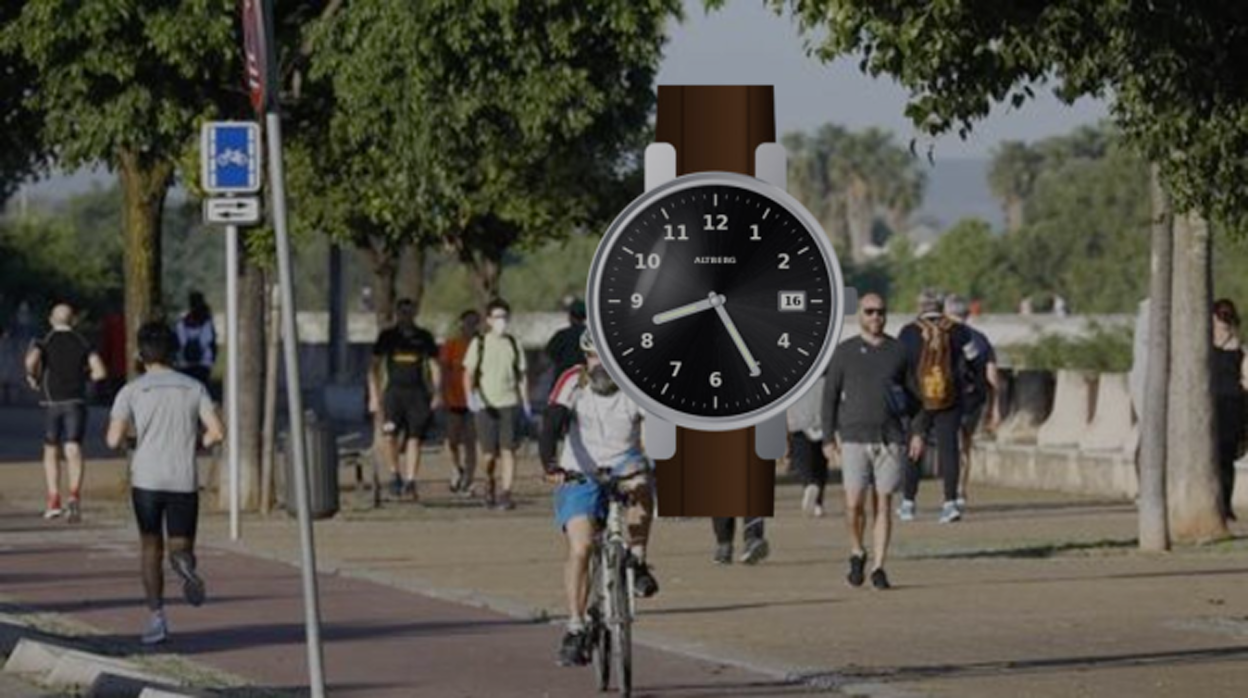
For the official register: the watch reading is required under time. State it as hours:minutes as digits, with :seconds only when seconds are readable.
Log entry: 8:25
